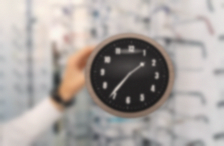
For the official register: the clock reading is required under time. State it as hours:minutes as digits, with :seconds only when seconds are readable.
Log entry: 1:36
